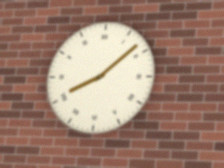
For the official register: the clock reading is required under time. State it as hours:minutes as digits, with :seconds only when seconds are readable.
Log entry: 8:08
